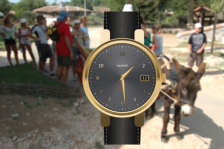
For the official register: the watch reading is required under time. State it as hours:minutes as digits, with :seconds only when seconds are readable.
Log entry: 1:29
